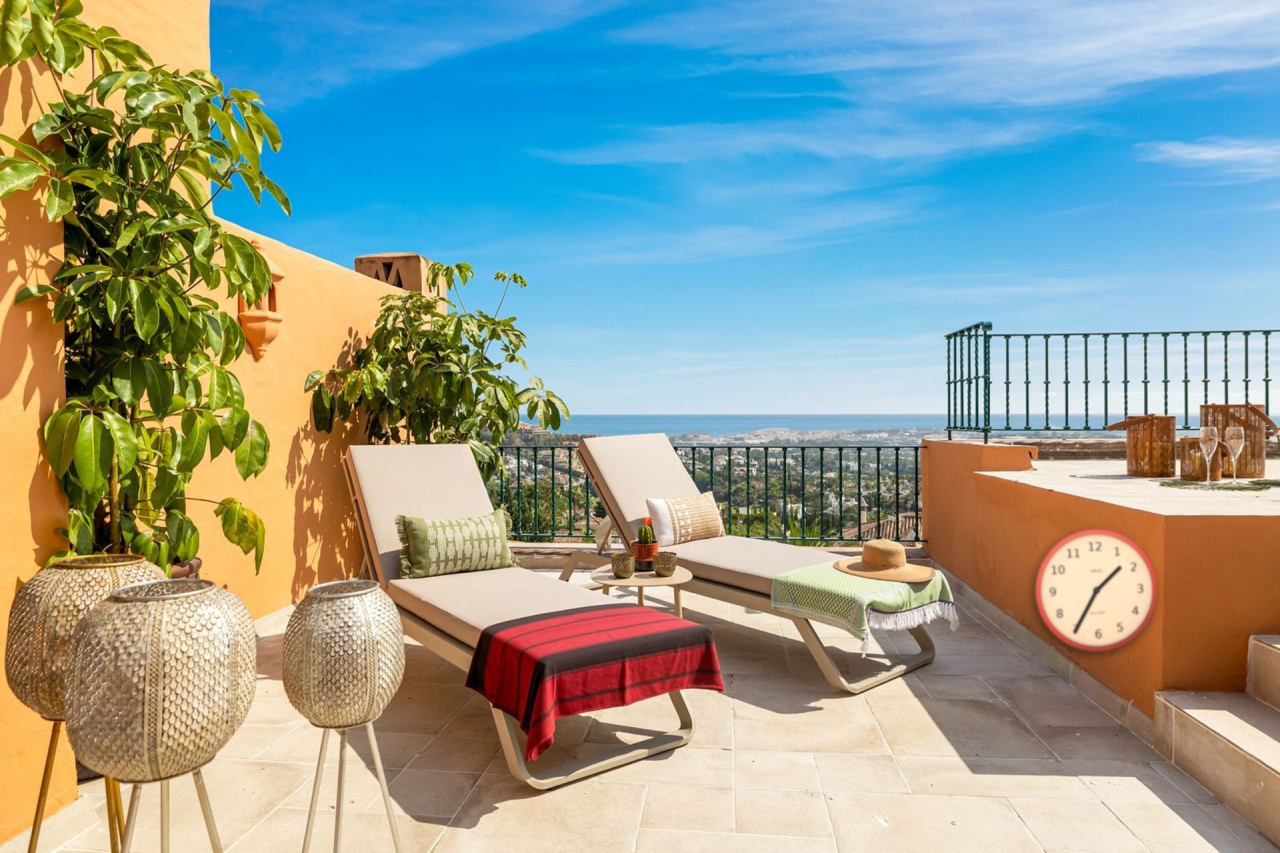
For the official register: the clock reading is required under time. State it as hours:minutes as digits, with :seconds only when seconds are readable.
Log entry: 1:35
